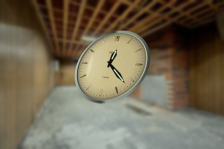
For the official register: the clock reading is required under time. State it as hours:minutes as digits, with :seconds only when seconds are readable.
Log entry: 12:22
